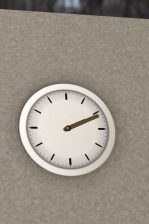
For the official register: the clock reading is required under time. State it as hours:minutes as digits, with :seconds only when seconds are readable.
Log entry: 2:11
